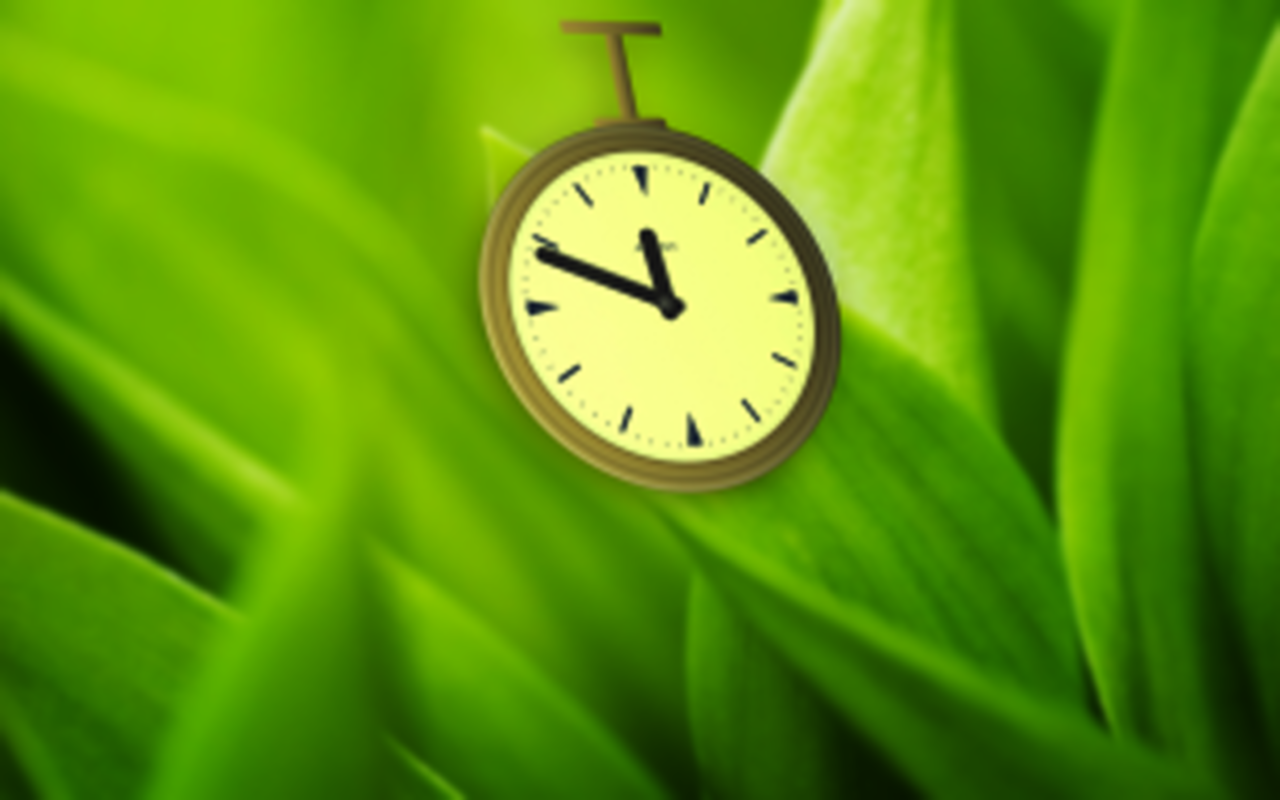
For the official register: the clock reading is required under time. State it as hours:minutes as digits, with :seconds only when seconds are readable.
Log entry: 11:49
